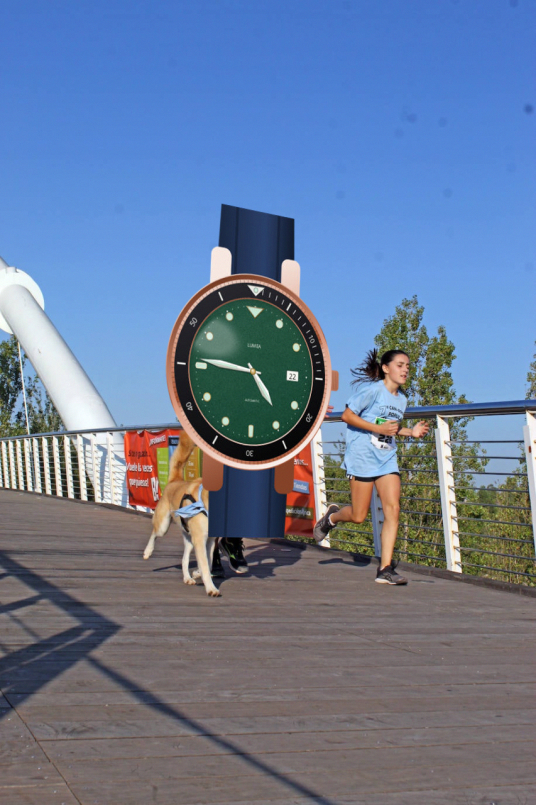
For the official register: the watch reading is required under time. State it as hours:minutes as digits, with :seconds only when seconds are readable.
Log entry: 4:46
